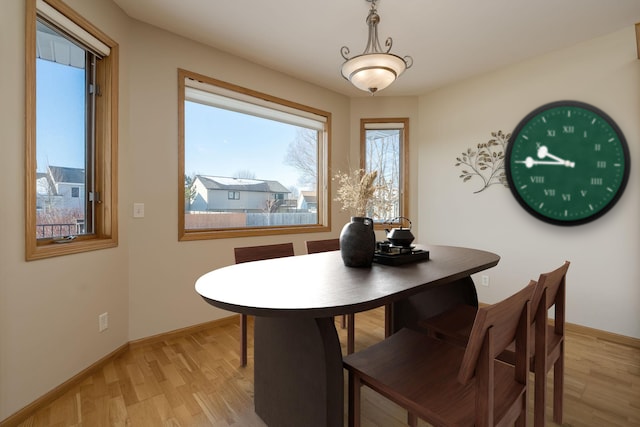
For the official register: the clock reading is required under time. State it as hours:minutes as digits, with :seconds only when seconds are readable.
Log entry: 9:45
